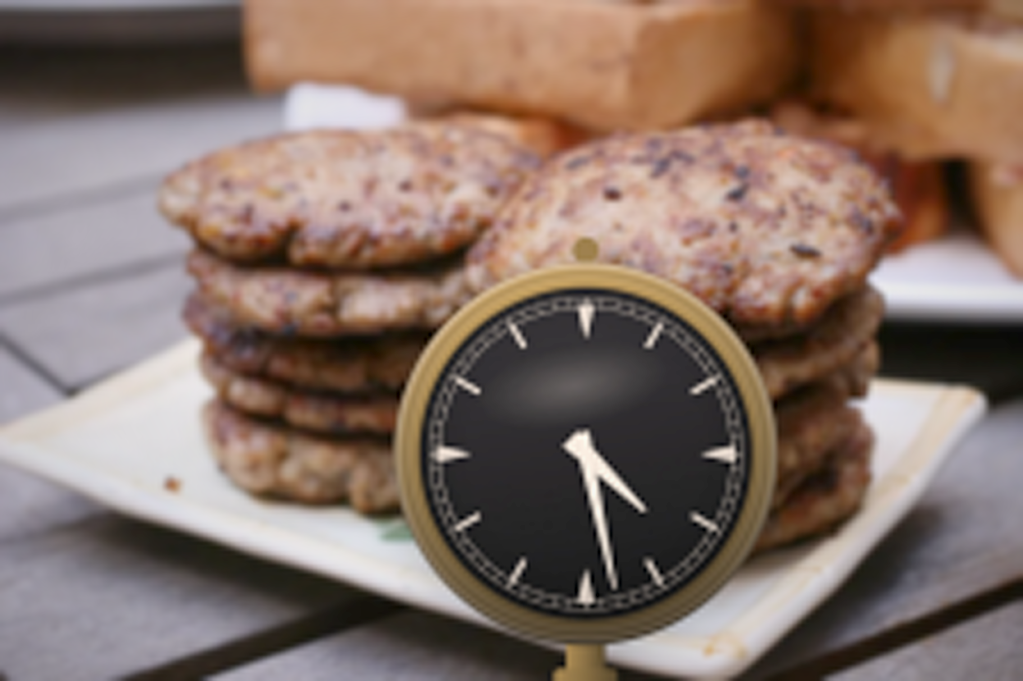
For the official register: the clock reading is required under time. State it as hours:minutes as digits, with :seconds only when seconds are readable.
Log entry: 4:28
